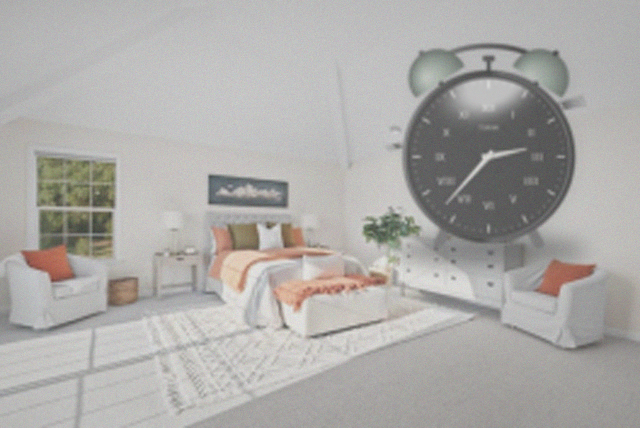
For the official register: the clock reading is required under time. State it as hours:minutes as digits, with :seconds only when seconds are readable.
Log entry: 2:37
